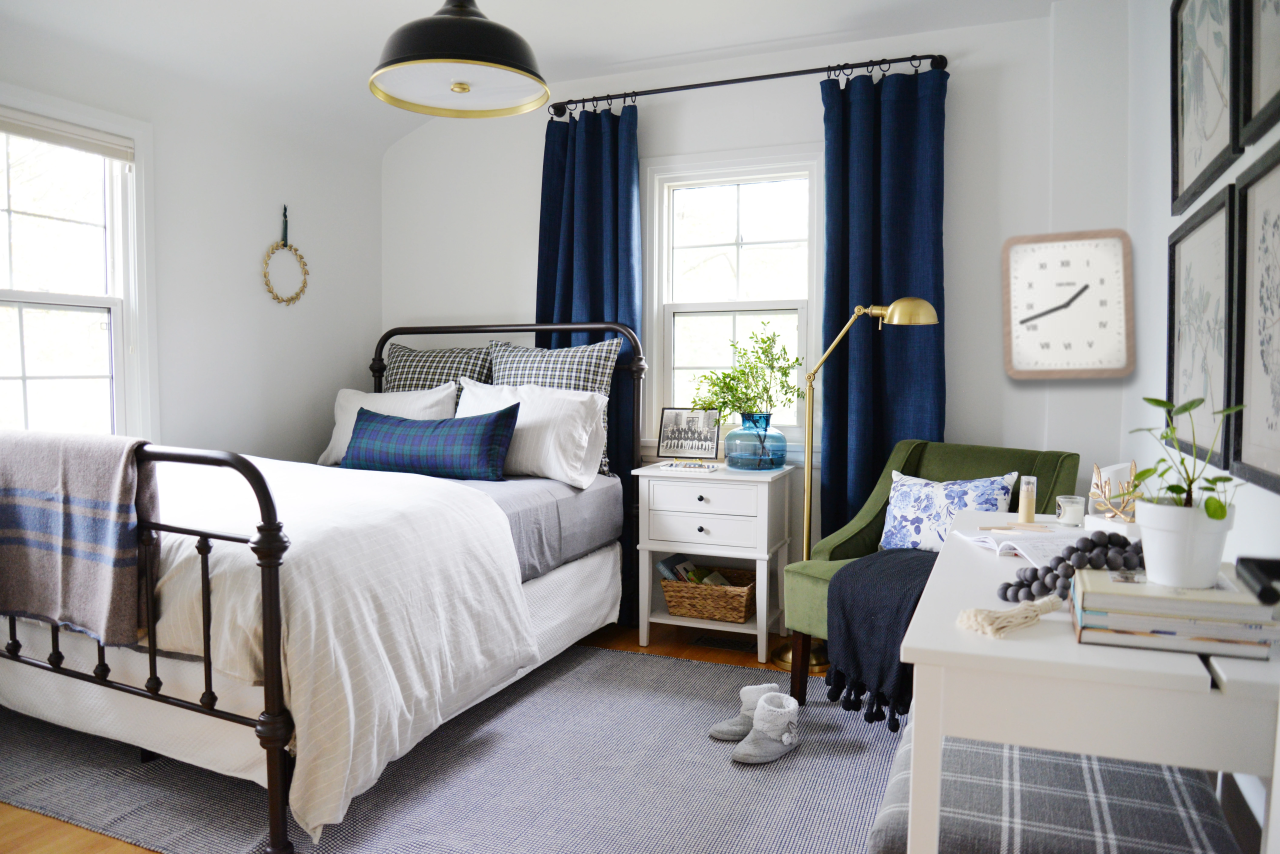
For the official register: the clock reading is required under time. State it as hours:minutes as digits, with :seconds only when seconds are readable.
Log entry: 1:42
